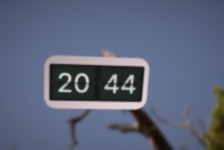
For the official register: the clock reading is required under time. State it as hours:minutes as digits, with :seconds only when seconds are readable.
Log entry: 20:44
